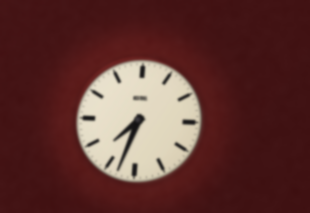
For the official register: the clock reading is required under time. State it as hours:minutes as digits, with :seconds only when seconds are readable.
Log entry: 7:33
